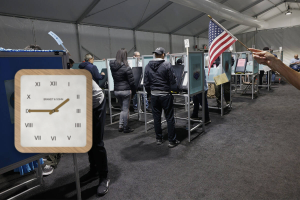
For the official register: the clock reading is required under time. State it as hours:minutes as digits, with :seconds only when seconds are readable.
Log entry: 1:45
